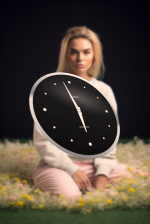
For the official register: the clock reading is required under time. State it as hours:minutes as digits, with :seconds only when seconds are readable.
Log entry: 5:58
